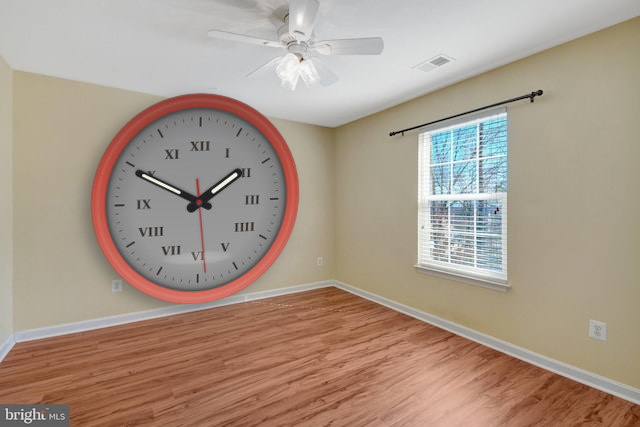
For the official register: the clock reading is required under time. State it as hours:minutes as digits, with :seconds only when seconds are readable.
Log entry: 1:49:29
